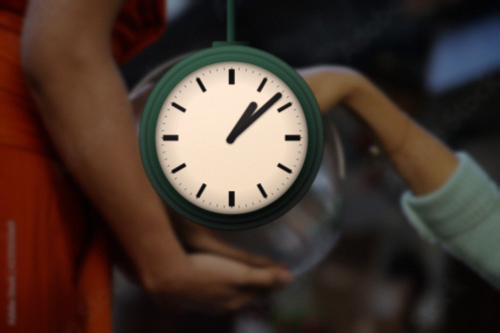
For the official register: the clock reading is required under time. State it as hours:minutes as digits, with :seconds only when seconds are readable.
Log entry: 1:08
